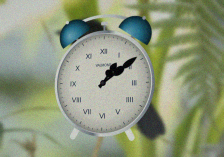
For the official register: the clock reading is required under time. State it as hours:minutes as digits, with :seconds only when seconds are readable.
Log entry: 1:09
